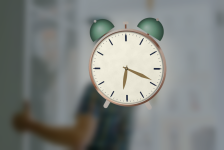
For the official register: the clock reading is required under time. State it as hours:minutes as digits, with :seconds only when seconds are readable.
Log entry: 6:19
